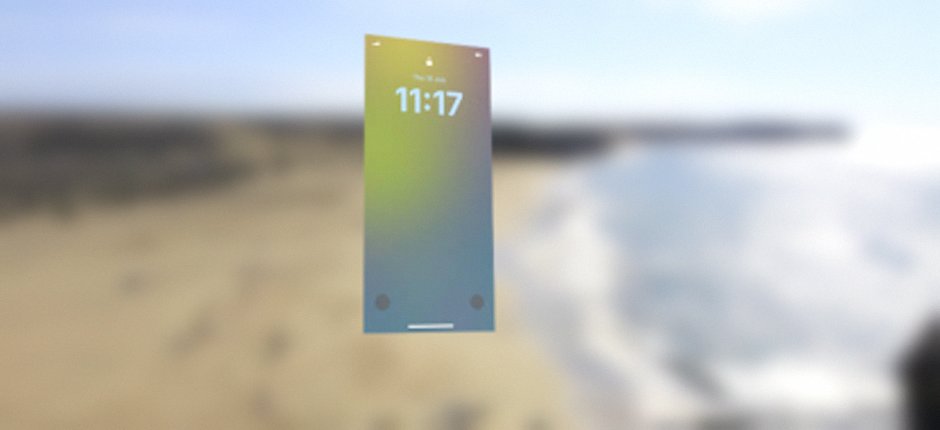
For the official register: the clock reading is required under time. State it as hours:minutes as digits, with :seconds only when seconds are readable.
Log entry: 11:17
